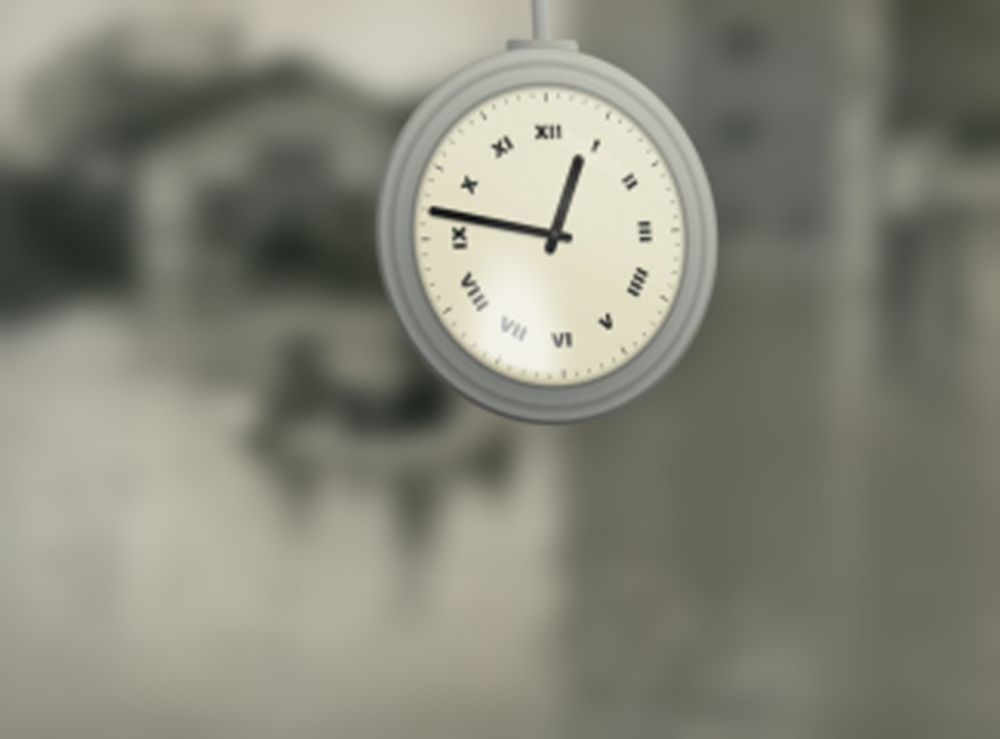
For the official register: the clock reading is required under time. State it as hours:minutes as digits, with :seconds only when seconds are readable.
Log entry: 12:47
